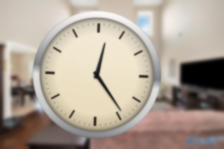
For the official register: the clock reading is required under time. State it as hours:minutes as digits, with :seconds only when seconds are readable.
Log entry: 12:24
